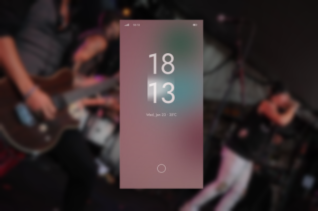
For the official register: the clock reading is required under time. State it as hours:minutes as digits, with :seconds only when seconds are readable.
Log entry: 18:13
